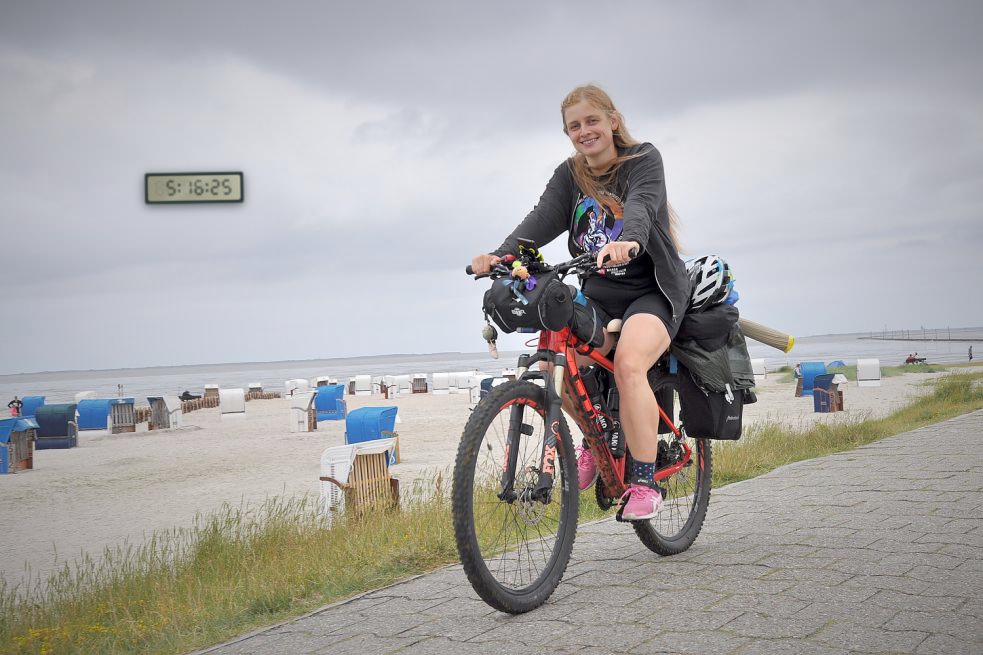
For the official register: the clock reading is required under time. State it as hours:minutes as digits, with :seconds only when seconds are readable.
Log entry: 5:16:25
